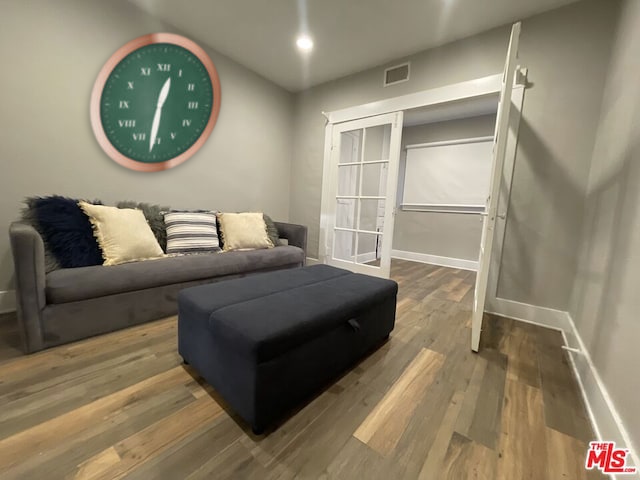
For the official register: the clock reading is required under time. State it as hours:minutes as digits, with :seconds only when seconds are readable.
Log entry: 12:31
